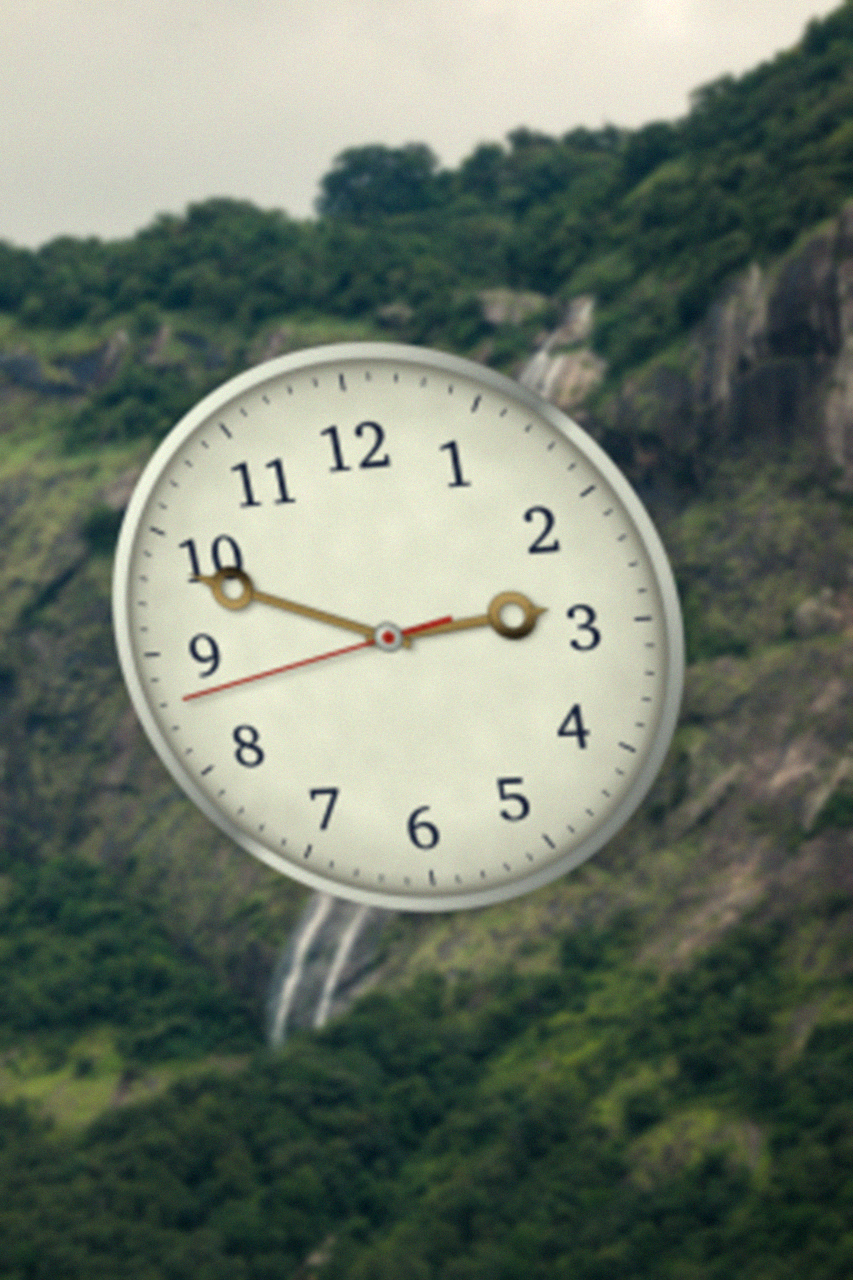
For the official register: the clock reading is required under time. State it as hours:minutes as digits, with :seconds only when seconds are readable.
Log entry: 2:48:43
